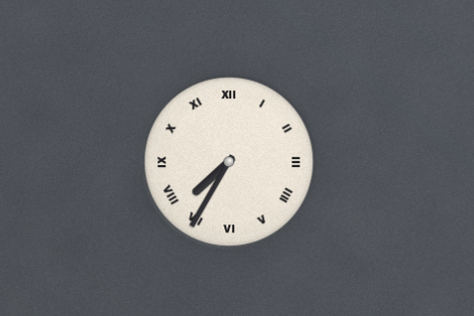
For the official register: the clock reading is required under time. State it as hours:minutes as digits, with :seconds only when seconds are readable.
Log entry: 7:35
